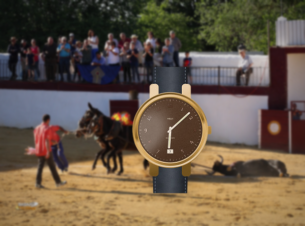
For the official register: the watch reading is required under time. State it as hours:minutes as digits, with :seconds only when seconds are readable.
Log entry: 6:08
